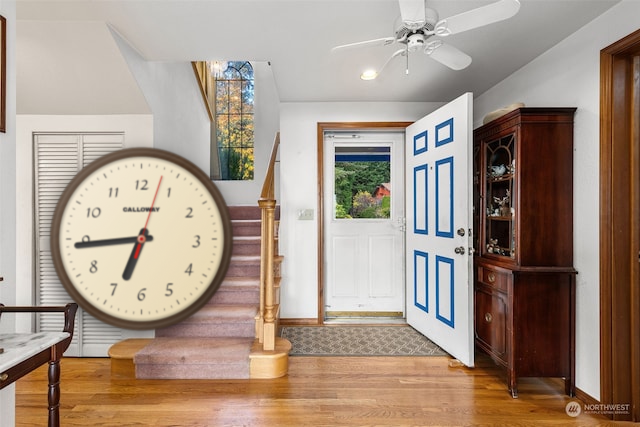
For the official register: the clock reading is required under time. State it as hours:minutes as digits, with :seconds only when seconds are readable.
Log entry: 6:44:03
